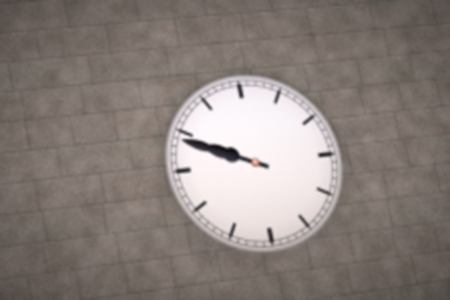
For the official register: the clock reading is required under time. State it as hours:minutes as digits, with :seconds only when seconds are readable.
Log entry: 9:49
